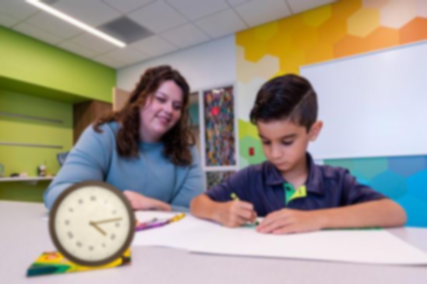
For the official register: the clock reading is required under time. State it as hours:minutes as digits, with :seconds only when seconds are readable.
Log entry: 4:13
